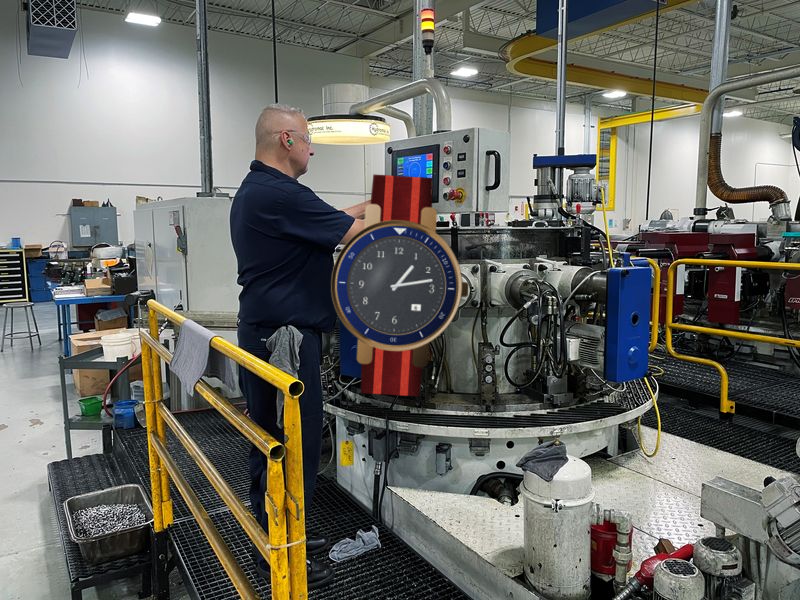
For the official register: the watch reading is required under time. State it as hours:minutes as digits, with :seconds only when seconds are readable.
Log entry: 1:13
